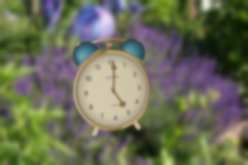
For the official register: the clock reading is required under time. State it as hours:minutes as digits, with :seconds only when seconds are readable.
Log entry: 5:01
